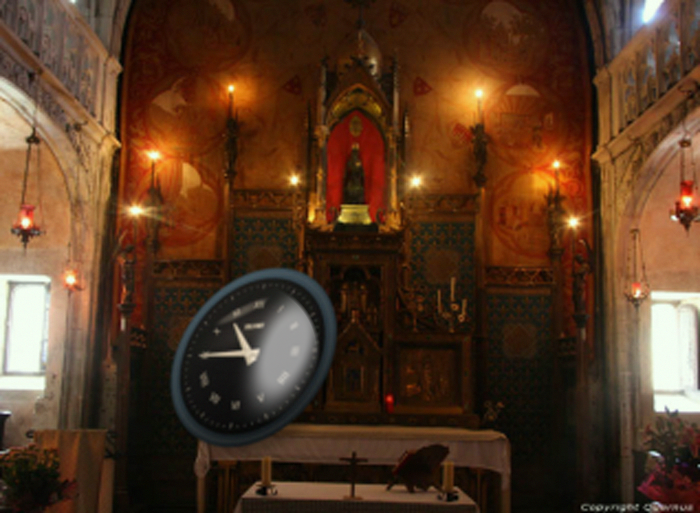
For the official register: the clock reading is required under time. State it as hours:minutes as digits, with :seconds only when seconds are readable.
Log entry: 10:45
